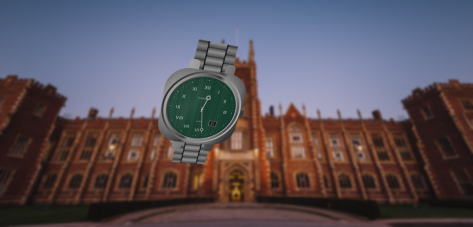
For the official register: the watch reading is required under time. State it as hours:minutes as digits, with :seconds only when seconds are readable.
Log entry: 12:28
